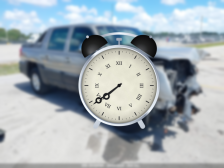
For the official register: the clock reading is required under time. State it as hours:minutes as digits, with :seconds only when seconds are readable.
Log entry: 7:39
